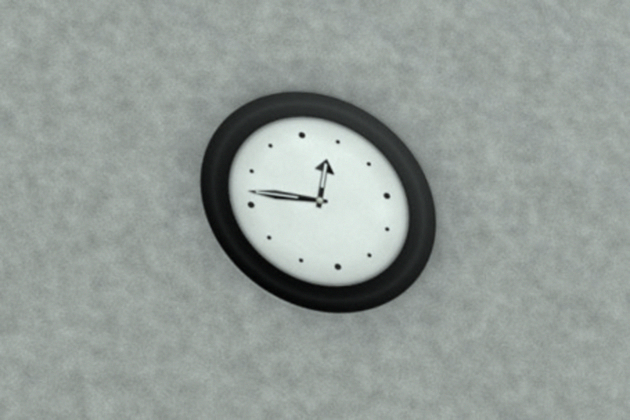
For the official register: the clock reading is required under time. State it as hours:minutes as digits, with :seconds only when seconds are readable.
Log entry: 12:47
